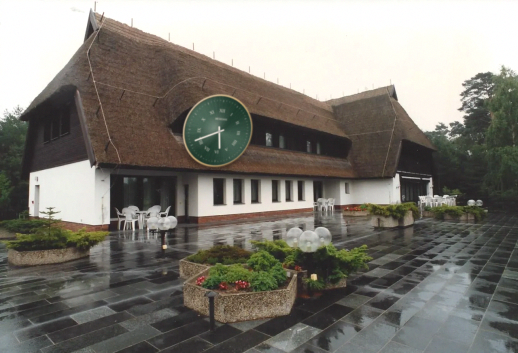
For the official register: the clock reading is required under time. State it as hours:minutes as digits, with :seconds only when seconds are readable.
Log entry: 5:41
